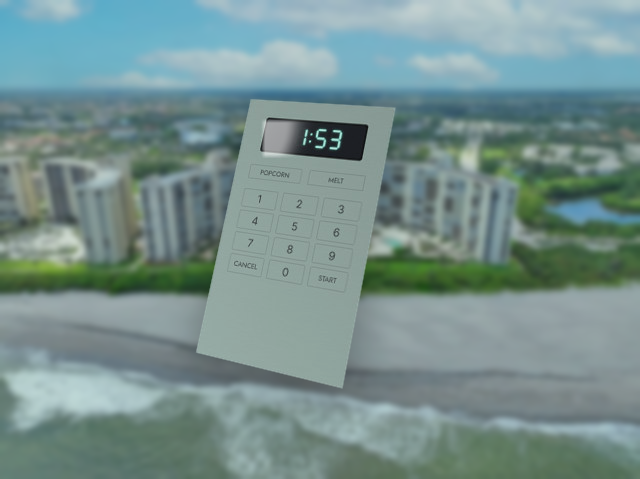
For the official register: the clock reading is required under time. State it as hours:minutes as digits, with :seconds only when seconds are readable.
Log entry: 1:53
